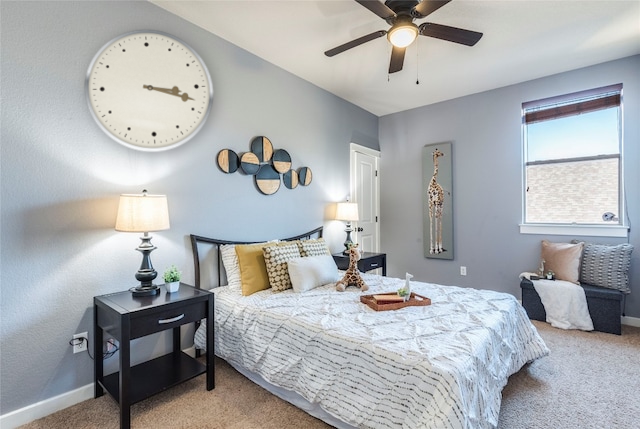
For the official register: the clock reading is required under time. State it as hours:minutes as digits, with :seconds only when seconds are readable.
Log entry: 3:18
